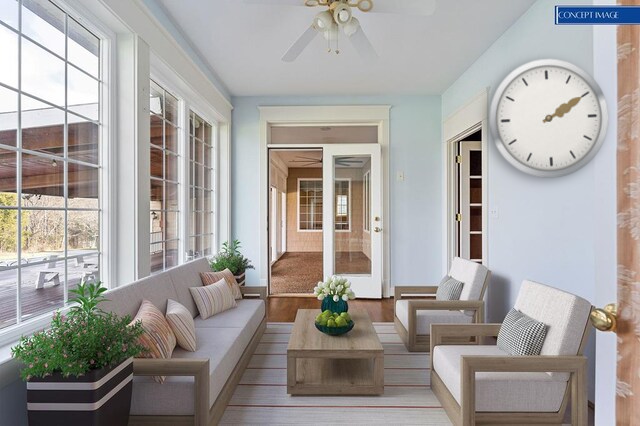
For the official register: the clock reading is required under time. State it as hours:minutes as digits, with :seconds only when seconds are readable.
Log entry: 2:10
